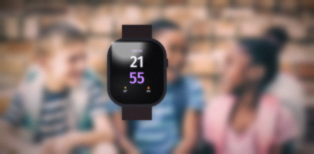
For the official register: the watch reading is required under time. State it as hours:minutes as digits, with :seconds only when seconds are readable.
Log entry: 21:55
